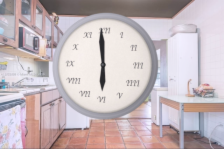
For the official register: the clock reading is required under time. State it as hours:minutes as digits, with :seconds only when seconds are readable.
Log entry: 5:59
